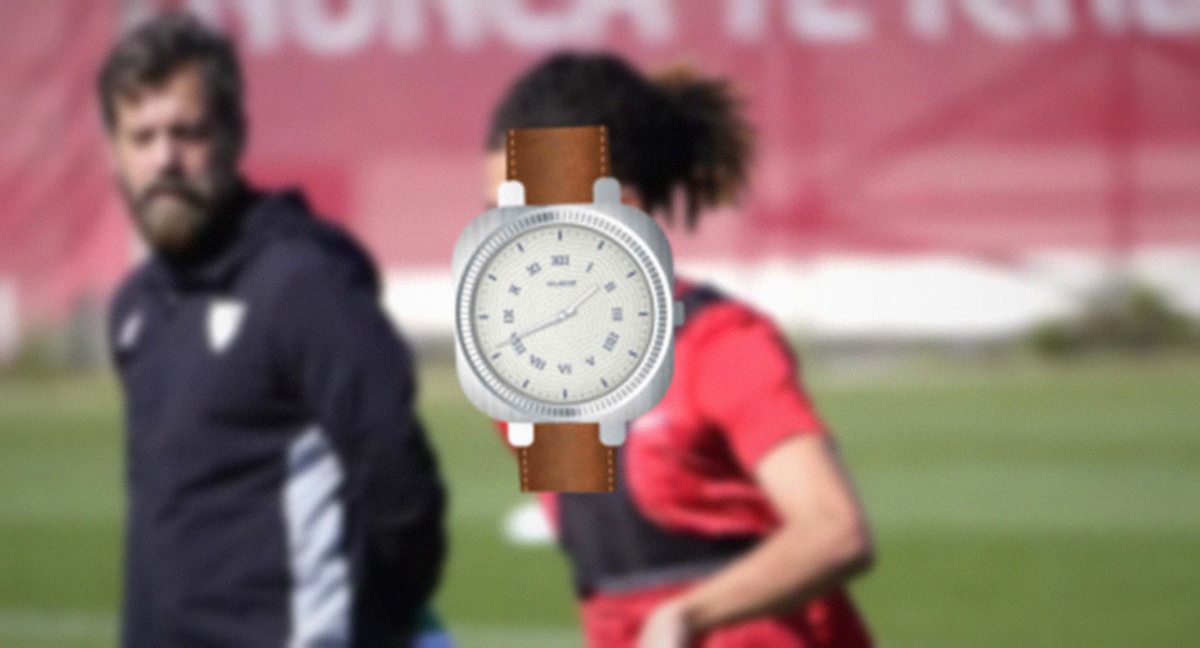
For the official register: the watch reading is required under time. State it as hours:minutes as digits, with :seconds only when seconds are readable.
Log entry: 1:41
